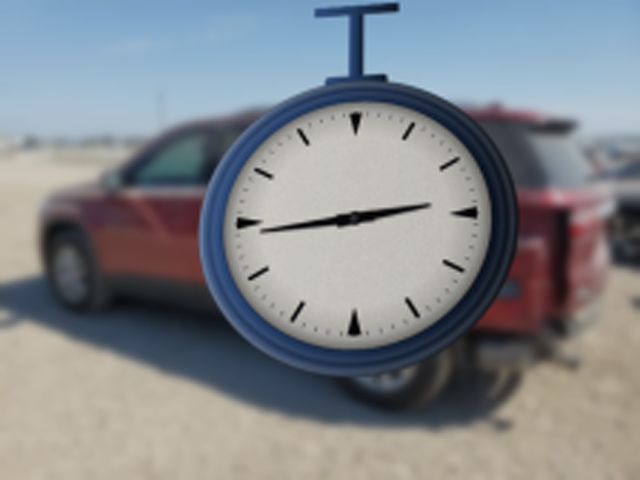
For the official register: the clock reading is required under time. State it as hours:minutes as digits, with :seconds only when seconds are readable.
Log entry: 2:44
